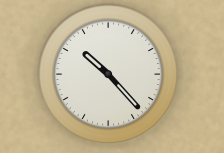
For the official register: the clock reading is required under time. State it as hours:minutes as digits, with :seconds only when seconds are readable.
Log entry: 10:23
